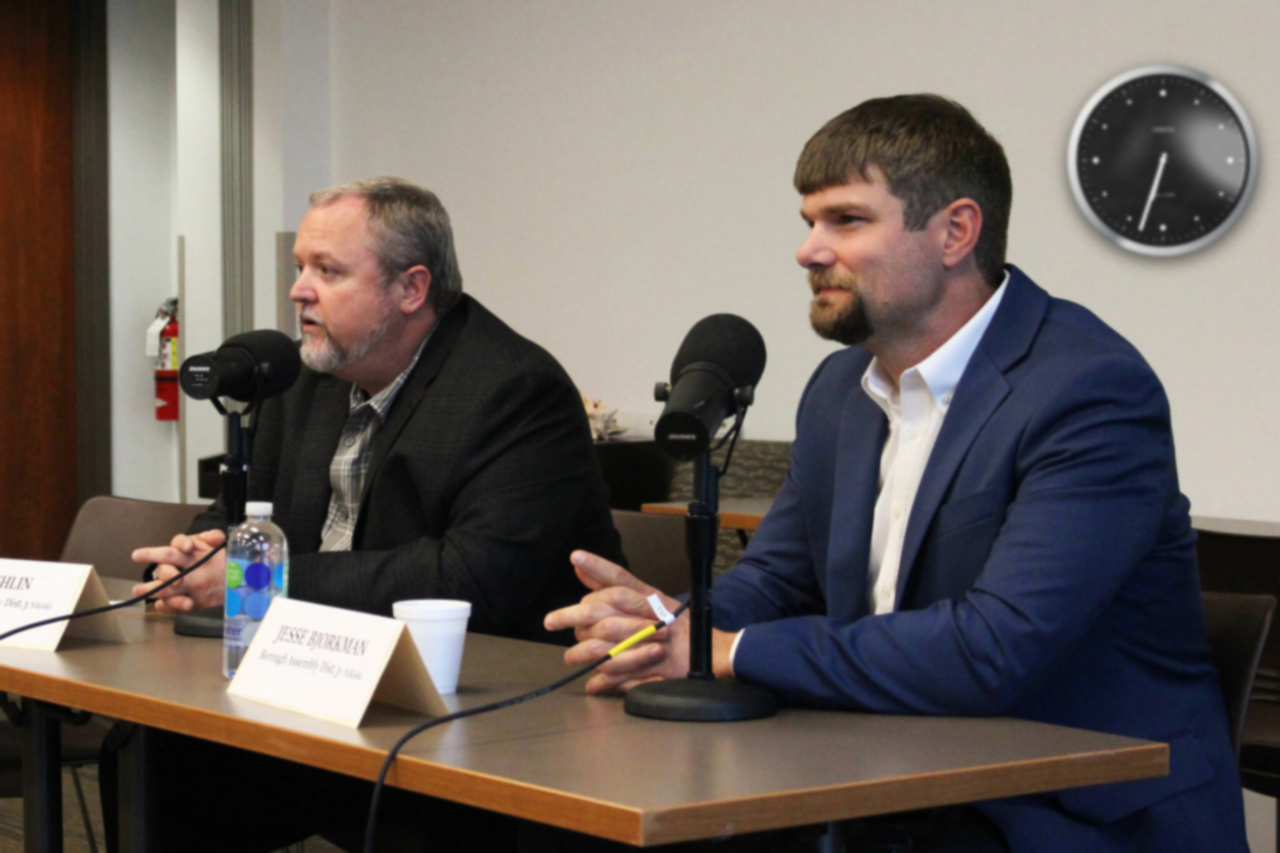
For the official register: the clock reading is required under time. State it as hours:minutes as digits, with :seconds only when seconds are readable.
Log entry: 6:33
